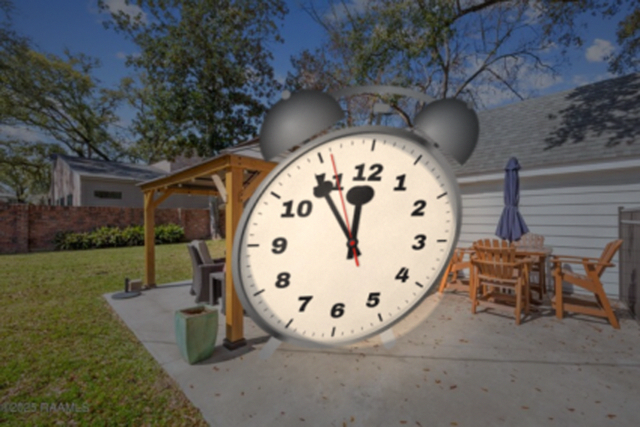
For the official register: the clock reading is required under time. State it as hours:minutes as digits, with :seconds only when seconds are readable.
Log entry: 11:53:56
